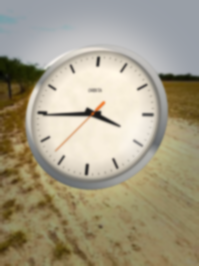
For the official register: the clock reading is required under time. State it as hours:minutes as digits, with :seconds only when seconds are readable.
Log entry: 3:44:37
